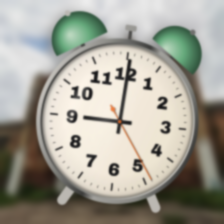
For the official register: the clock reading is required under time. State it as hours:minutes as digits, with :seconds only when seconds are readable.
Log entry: 9:00:24
